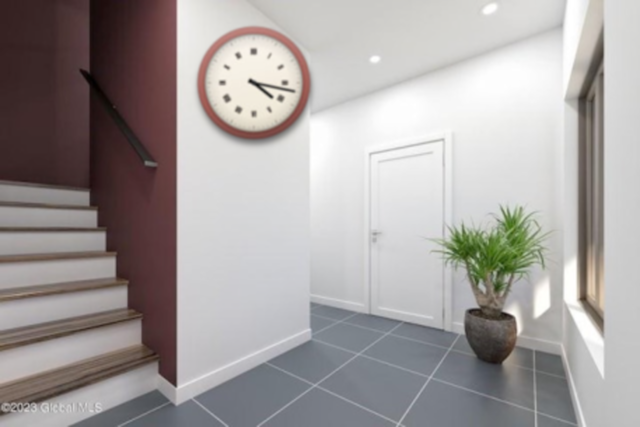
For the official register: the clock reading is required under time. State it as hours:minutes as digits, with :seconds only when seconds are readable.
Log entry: 4:17
